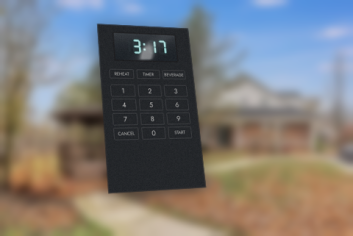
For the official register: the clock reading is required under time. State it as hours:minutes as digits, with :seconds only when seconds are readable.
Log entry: 3:17
